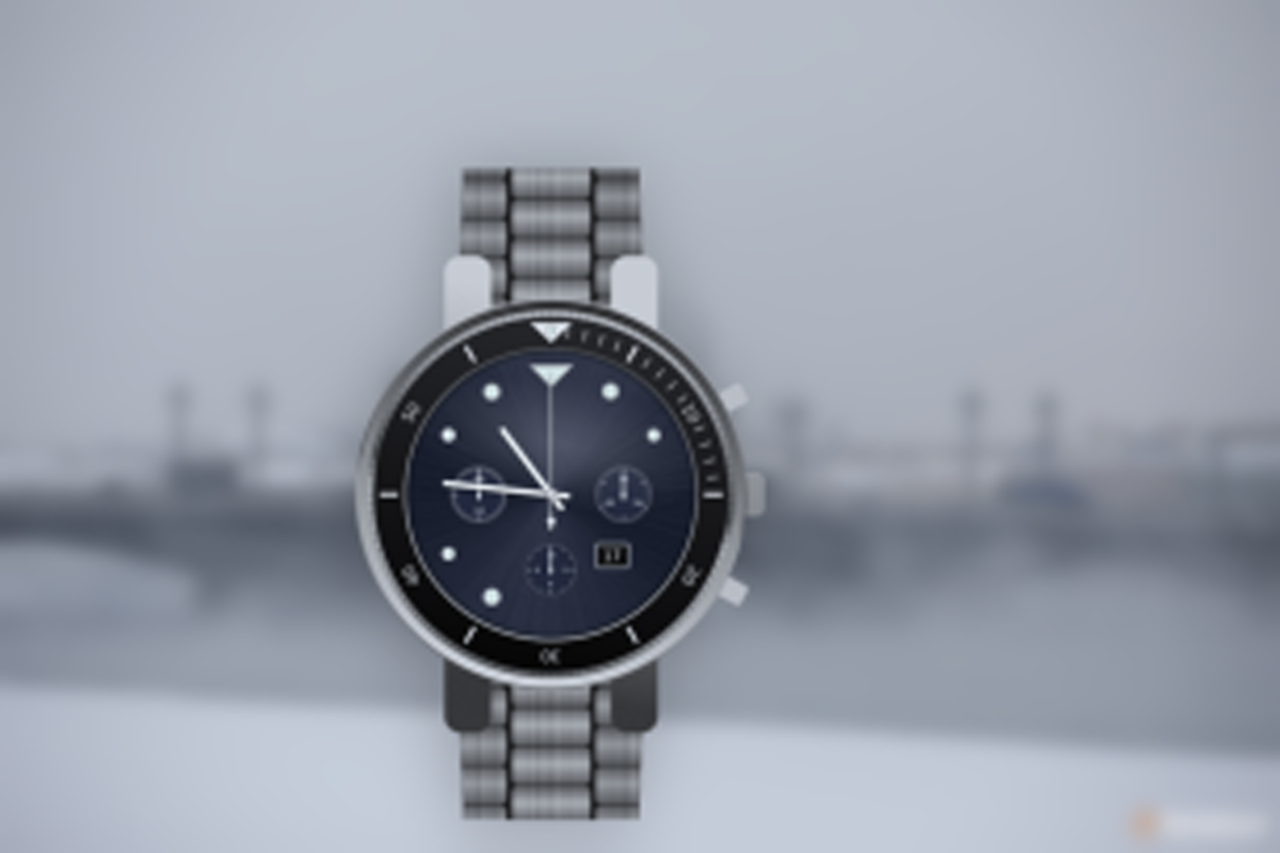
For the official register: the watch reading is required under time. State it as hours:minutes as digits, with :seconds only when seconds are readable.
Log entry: 10:46
